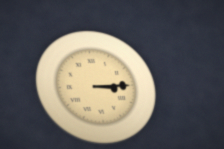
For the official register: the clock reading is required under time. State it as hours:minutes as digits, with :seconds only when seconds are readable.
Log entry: 3:15
